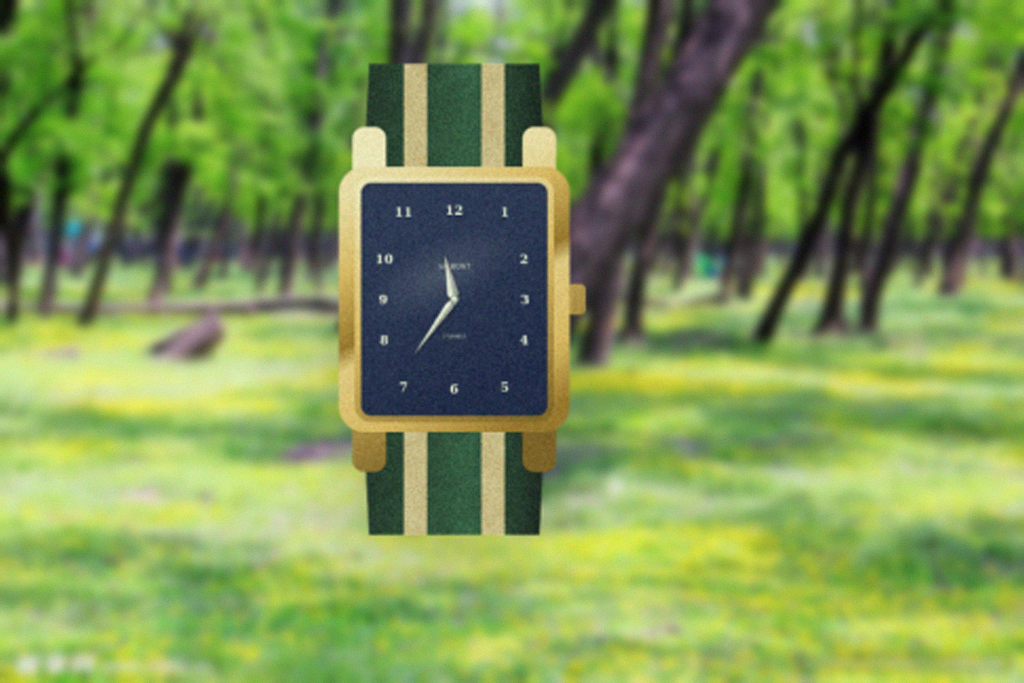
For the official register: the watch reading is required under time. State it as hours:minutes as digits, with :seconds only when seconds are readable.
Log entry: 11:36
